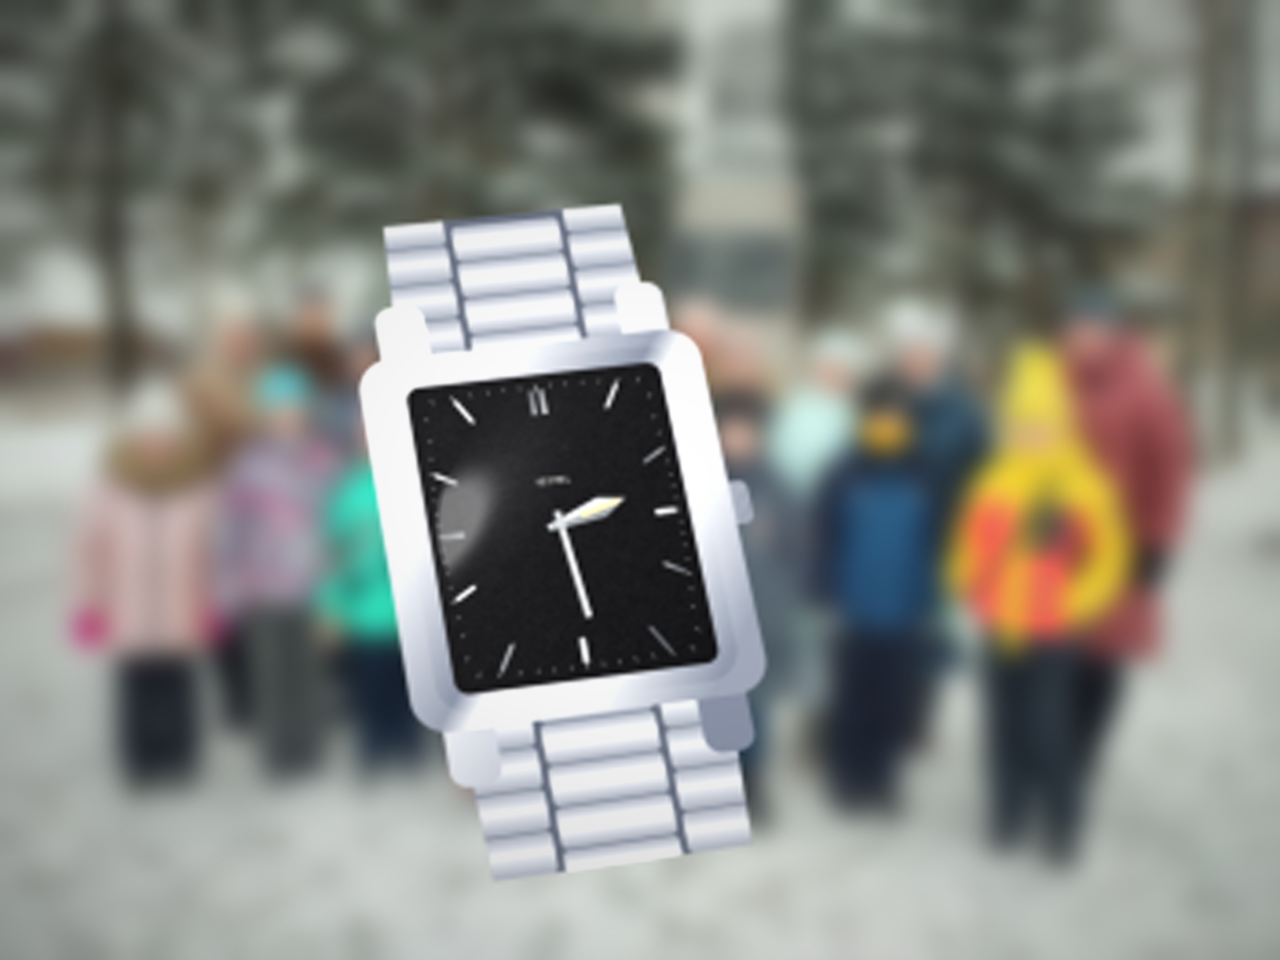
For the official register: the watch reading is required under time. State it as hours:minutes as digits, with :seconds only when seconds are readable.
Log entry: 2:29
